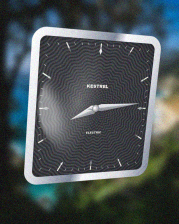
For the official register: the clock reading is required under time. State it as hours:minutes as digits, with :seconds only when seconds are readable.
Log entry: 8:14
